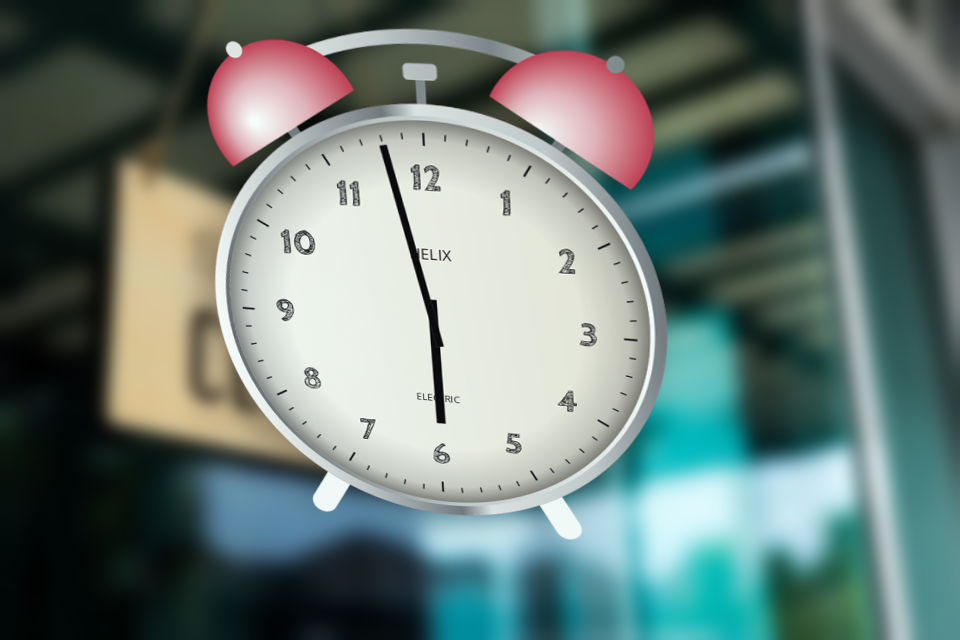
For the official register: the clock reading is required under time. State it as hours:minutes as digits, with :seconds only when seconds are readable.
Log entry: 5:58
